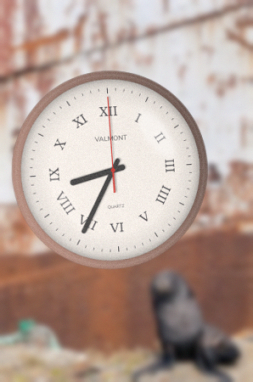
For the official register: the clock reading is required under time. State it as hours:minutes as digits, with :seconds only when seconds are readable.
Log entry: 8:35:00
